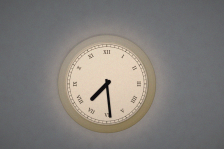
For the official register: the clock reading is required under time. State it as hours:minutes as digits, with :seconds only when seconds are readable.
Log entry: 7:29
